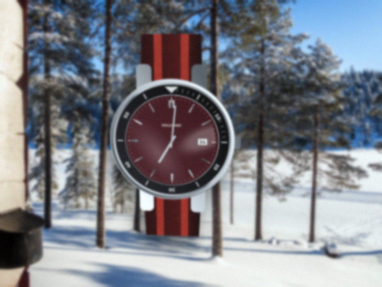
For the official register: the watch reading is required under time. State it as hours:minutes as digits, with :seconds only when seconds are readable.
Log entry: 7:01
